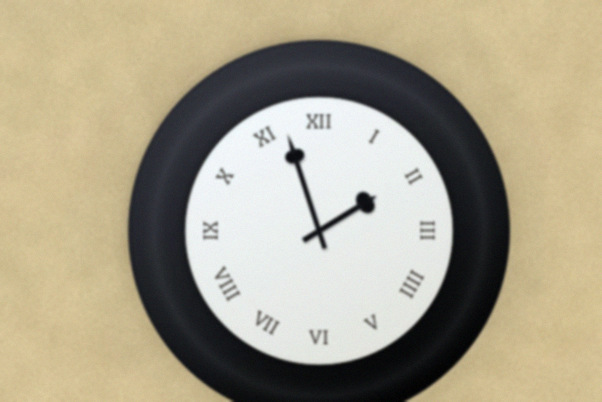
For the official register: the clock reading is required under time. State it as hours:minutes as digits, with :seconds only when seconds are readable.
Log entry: 1:57
